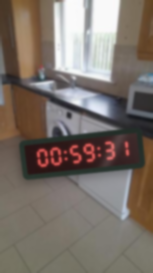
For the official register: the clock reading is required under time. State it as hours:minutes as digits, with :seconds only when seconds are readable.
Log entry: 0:59:31
